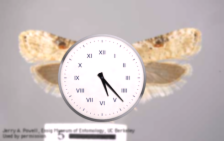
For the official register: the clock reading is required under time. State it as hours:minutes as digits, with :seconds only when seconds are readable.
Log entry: 5:23
